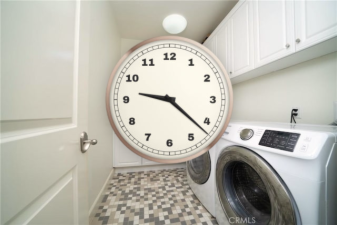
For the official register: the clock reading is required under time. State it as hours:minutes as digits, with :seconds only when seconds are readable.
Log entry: 9:22
